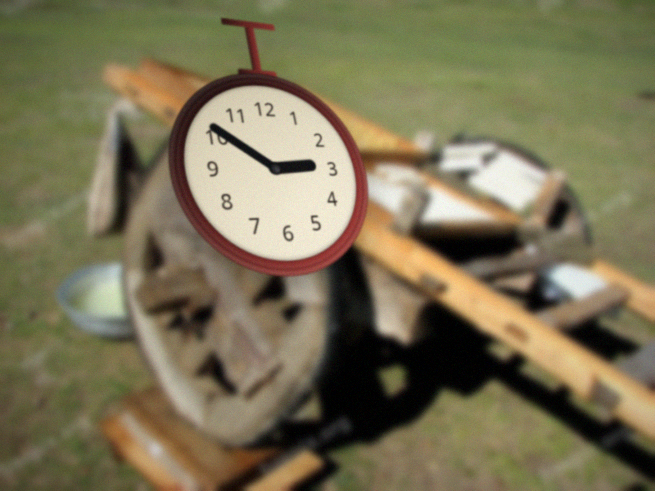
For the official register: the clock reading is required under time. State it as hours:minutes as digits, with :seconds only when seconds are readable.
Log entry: 2:51
